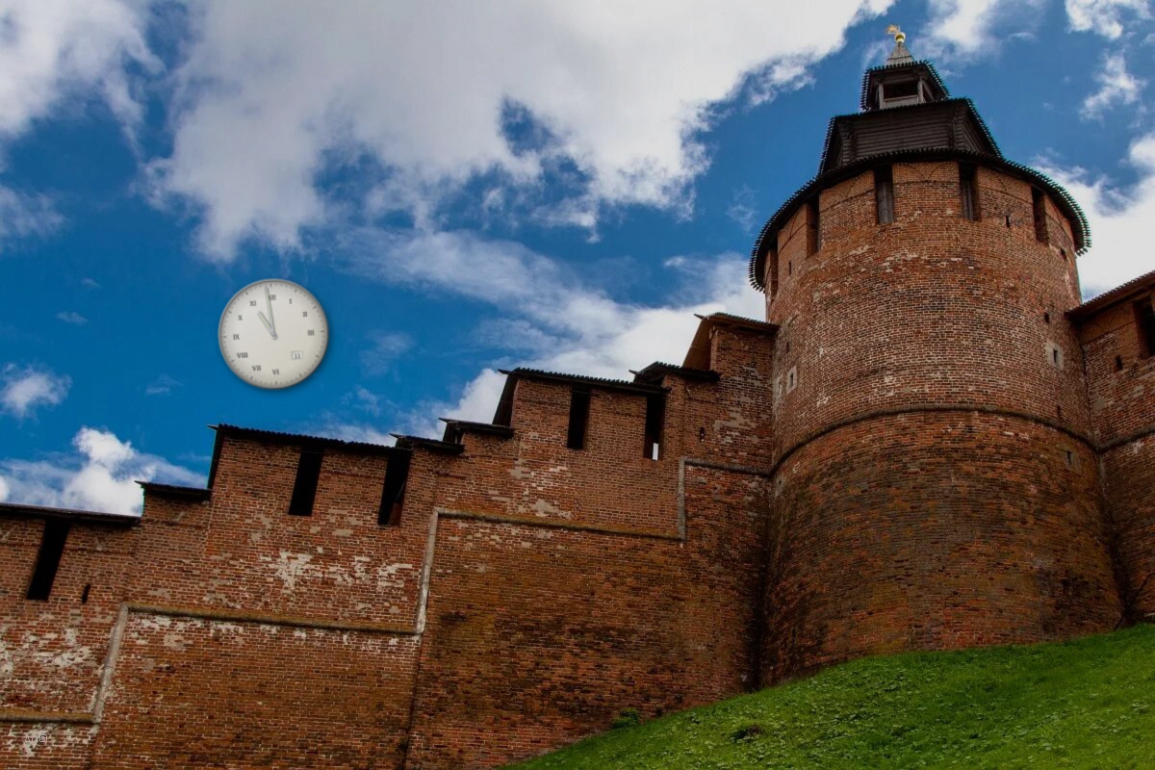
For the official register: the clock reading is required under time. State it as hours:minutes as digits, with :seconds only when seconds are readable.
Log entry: 10:59
